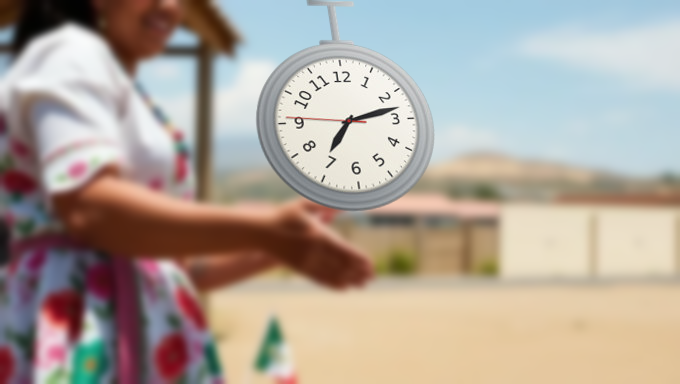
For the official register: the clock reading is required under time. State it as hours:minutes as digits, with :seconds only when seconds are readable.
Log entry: 7:12:46
